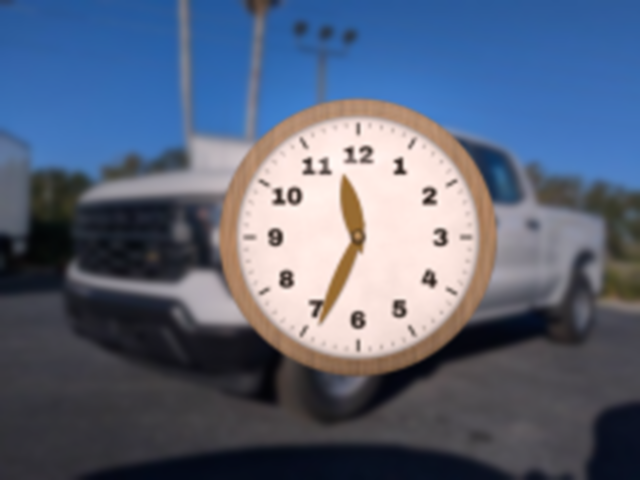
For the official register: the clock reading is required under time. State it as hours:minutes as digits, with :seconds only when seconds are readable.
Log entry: 11:34
